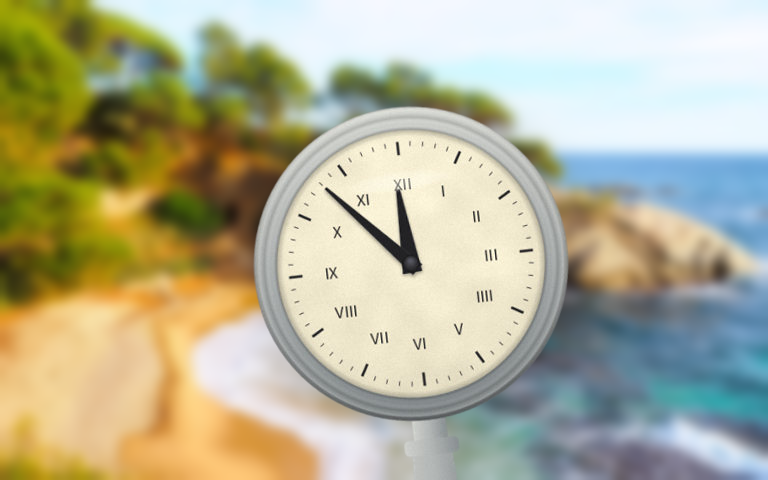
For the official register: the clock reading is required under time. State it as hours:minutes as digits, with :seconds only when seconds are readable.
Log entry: 11:53
